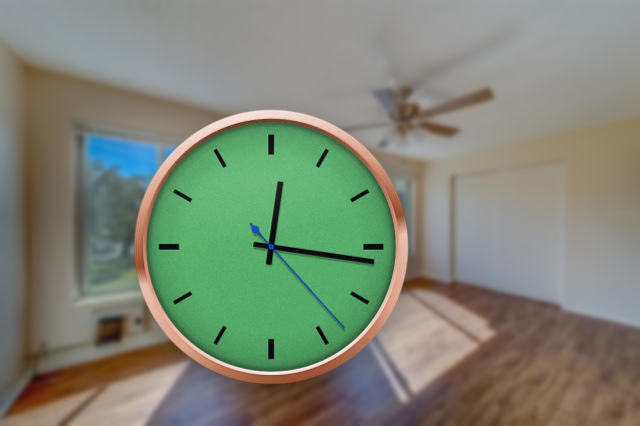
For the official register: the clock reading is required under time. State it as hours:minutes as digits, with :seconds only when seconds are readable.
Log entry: 12:16:23
